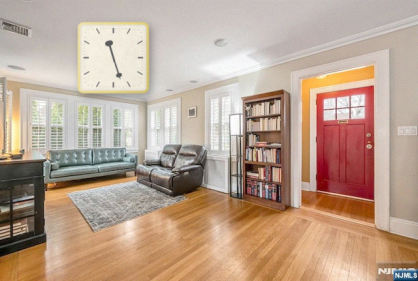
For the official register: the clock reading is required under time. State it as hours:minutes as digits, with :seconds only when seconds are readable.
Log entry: 11:27
